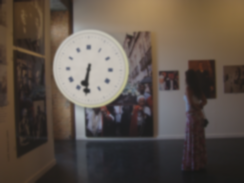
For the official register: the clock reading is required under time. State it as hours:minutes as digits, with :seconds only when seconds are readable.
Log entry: 6:31
